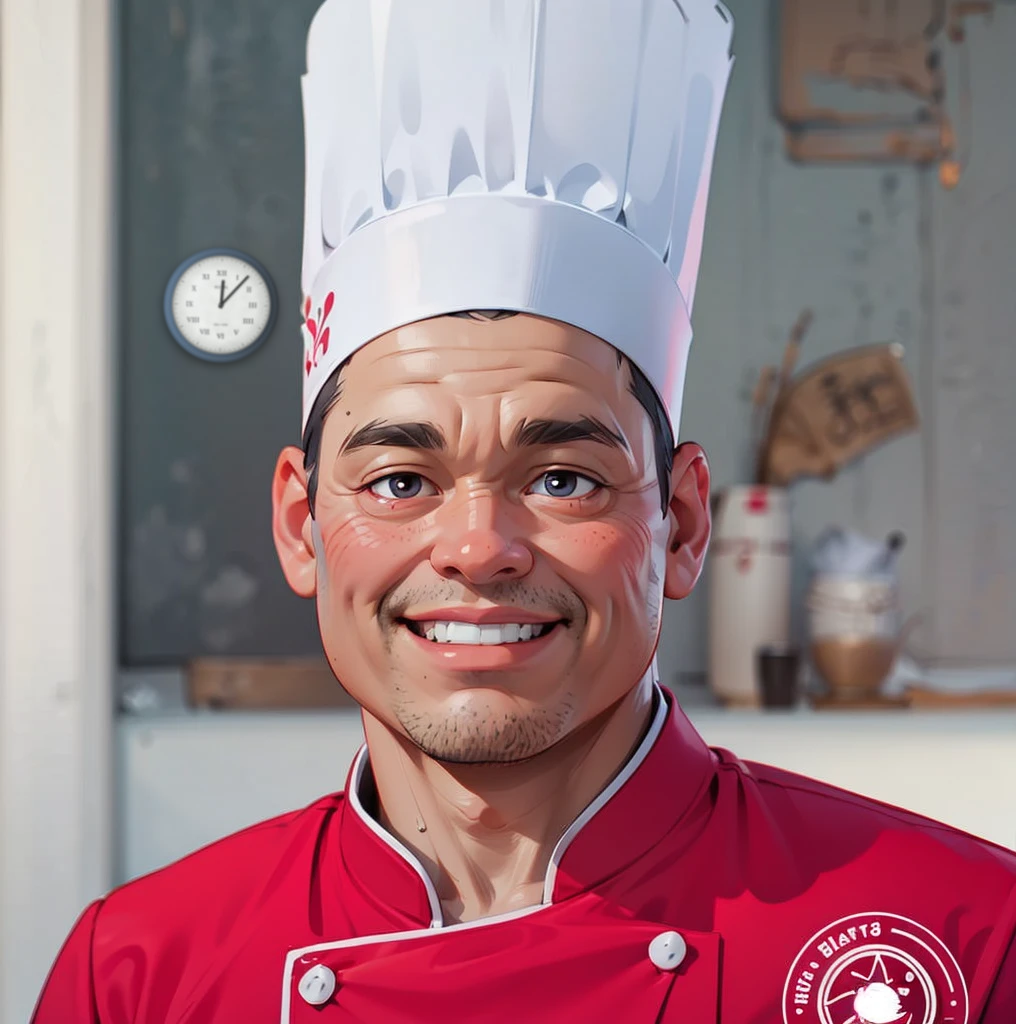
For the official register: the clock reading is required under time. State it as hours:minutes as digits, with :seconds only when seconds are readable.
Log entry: 12:07
